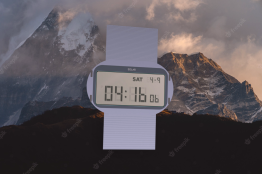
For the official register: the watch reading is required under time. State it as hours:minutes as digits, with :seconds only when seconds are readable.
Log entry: 4:16:06
